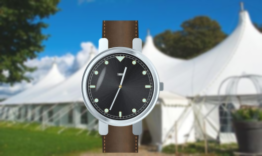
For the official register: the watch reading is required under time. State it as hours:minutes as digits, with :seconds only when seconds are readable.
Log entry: 12:34
